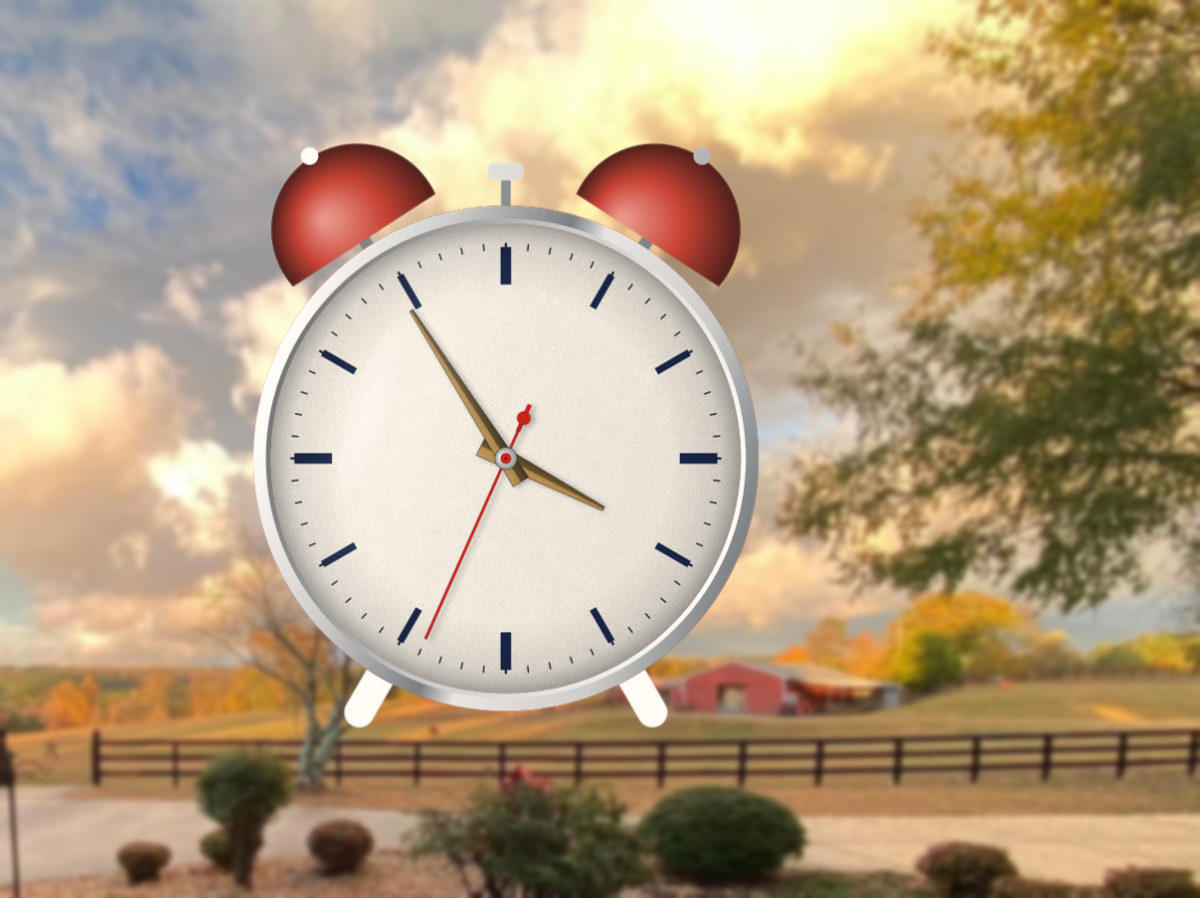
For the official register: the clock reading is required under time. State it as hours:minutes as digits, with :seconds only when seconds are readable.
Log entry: 3:54:34
